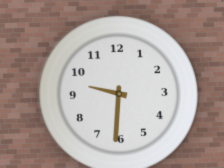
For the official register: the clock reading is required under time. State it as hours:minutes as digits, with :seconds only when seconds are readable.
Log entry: 9:31
